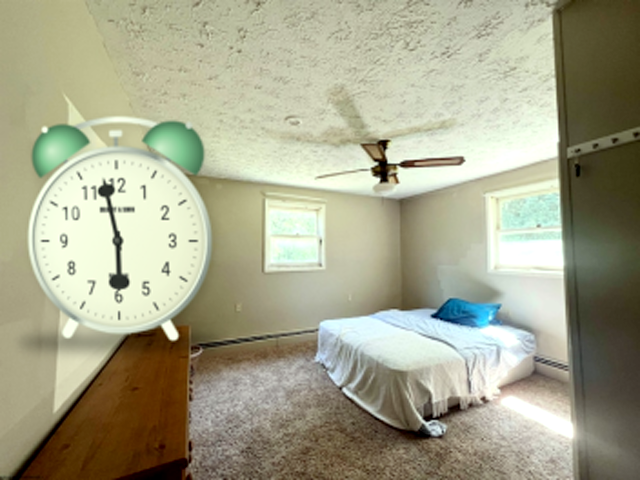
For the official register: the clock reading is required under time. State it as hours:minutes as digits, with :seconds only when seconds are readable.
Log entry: 5:58
